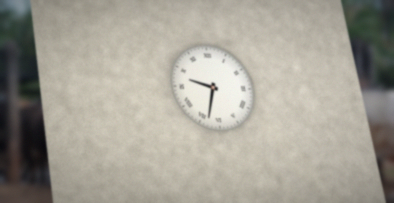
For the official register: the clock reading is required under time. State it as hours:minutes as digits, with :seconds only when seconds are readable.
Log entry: 9:33
